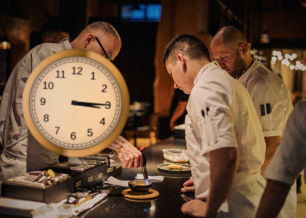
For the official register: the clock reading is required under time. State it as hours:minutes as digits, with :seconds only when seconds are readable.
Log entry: 3:15
